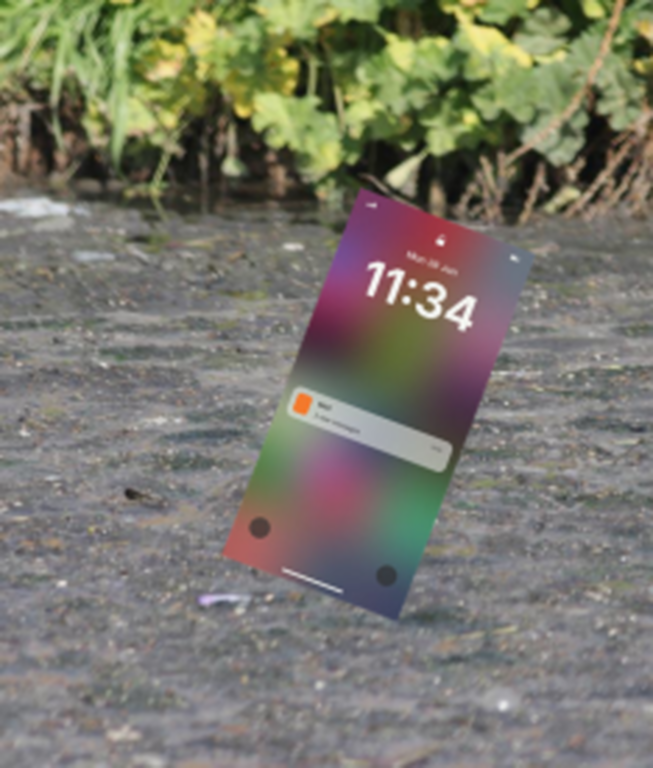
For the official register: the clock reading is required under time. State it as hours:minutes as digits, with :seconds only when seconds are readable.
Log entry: 11:34
